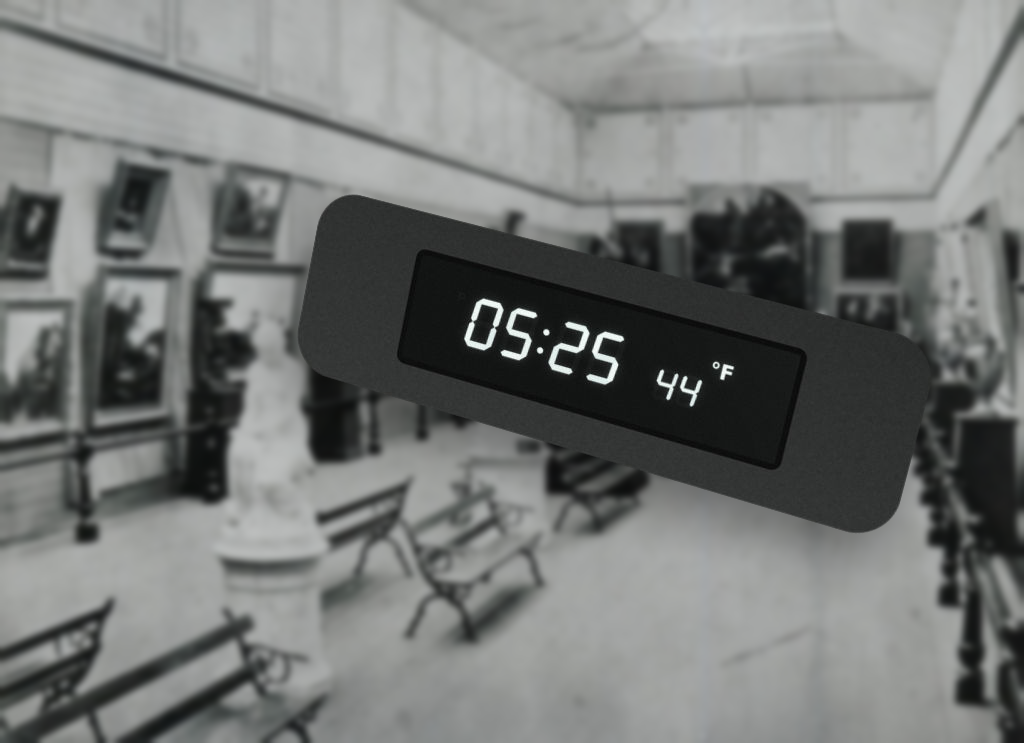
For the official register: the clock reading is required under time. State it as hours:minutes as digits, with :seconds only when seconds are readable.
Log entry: 5:25
